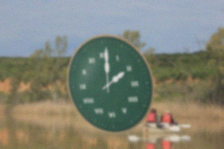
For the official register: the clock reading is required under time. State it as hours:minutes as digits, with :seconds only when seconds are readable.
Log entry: 2:01
